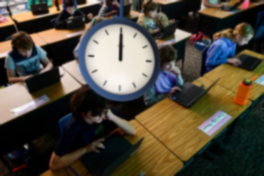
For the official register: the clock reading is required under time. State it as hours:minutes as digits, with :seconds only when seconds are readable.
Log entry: 12:00
